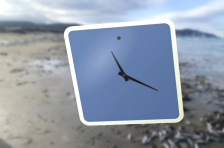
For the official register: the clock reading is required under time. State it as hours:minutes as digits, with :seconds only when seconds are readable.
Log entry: 11:20
